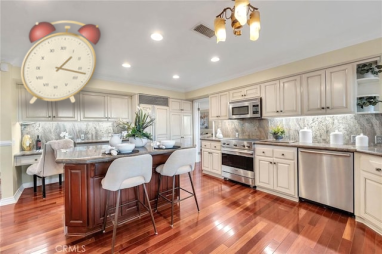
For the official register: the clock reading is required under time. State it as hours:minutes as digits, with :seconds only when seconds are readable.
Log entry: 1:17
